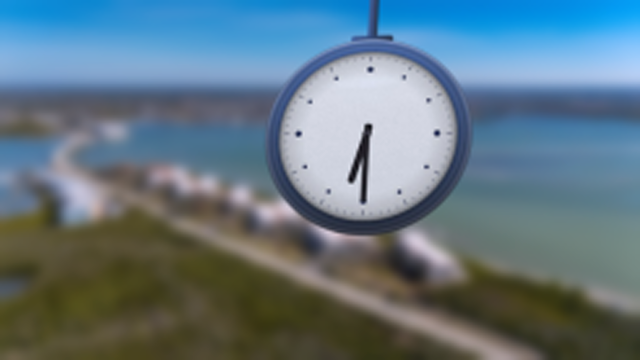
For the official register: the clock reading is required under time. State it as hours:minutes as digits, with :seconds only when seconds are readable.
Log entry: 6:30
